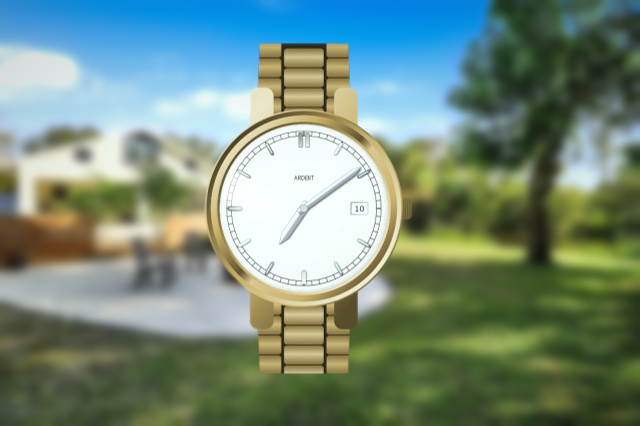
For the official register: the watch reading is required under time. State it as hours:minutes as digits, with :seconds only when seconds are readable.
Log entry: 7:09
